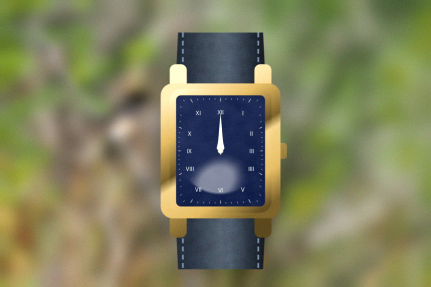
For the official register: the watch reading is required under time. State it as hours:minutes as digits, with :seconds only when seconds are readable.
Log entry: 12:00
